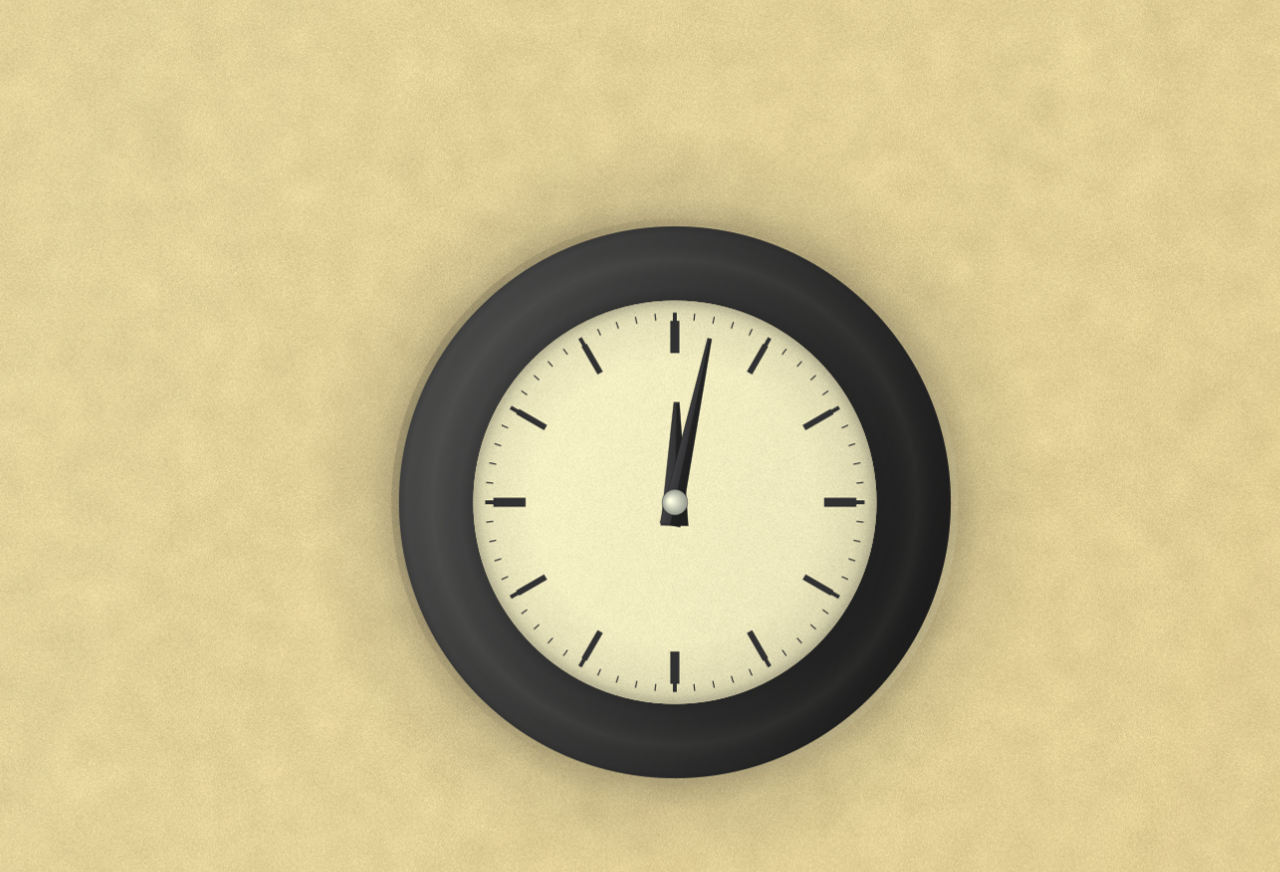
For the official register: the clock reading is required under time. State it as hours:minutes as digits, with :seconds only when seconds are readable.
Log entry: 12:02
